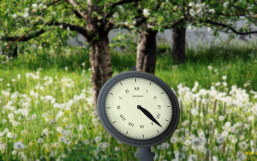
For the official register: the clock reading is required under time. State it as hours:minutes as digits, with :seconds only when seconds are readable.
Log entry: 4:23
